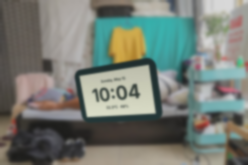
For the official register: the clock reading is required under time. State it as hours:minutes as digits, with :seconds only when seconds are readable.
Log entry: 10:04
